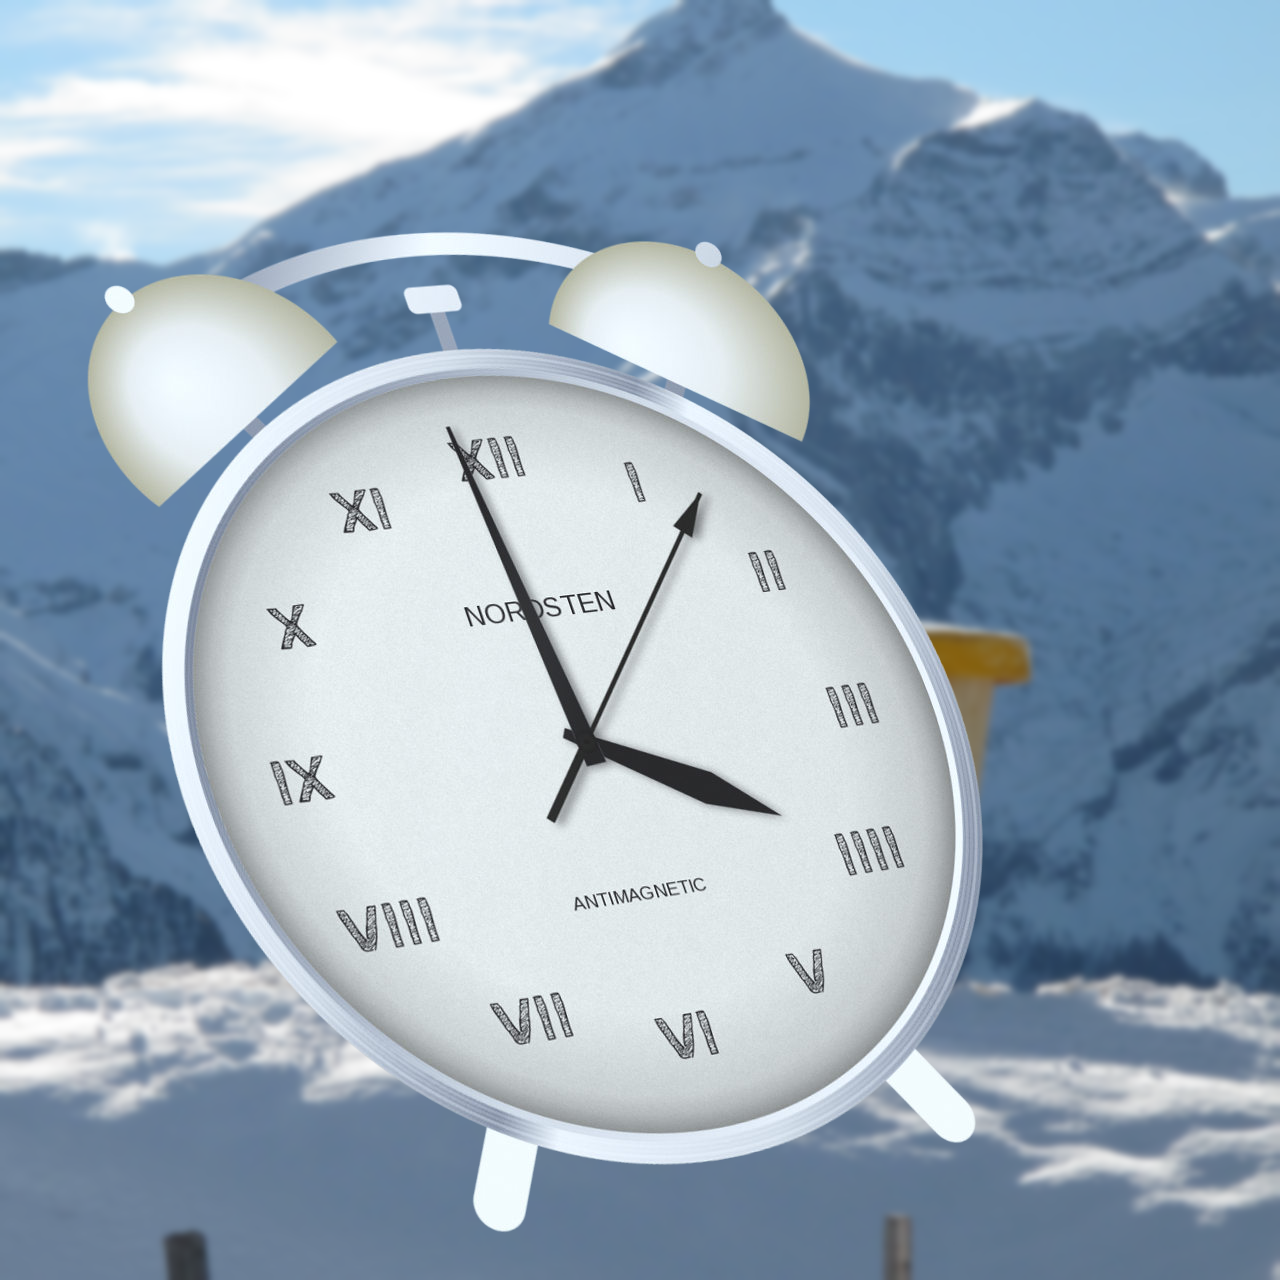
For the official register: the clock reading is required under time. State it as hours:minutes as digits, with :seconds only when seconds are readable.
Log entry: 3:59:07
